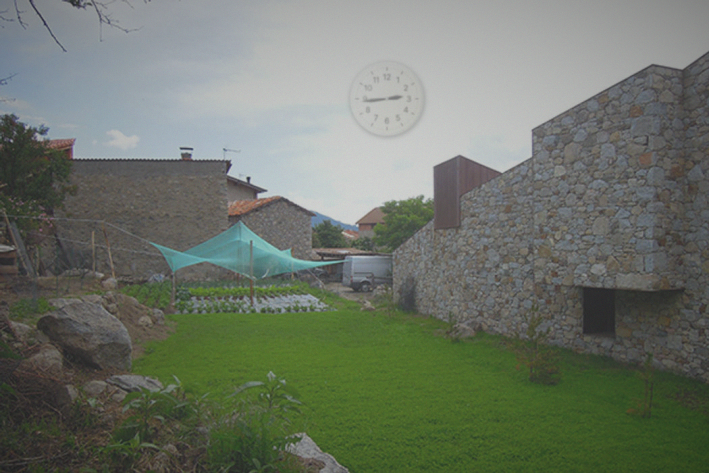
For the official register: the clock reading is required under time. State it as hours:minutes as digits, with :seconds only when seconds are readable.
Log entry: 2:44
